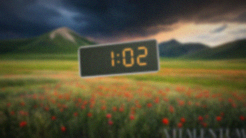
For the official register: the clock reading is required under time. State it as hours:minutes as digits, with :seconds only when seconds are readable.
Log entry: 1:02
